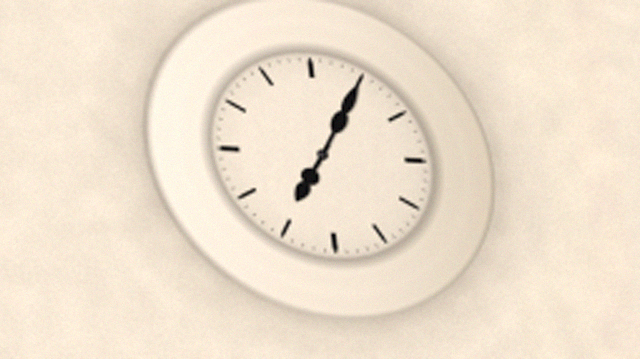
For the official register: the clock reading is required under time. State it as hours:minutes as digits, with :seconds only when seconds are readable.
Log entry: 7:05
